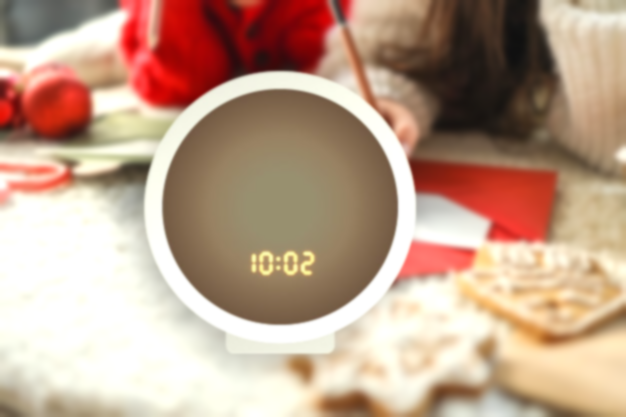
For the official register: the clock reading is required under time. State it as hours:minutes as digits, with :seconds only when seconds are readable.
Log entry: 10:02
